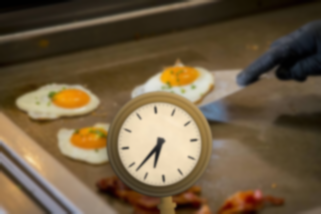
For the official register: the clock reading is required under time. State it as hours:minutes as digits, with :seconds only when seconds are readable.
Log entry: 6:38
